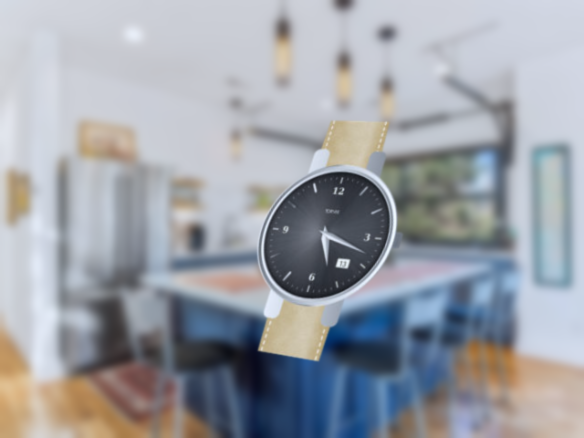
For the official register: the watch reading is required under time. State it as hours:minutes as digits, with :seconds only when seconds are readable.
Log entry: 5:18
